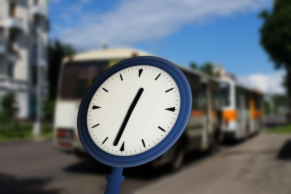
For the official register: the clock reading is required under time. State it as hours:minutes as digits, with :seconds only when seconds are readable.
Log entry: 12:32
